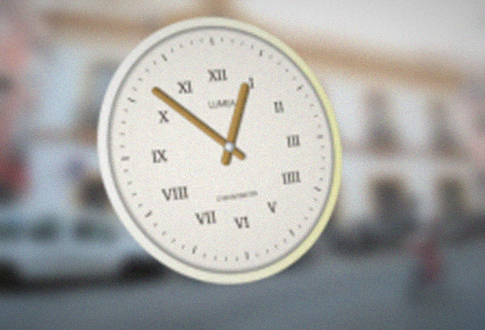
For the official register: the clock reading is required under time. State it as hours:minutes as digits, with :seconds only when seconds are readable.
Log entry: 12:52
